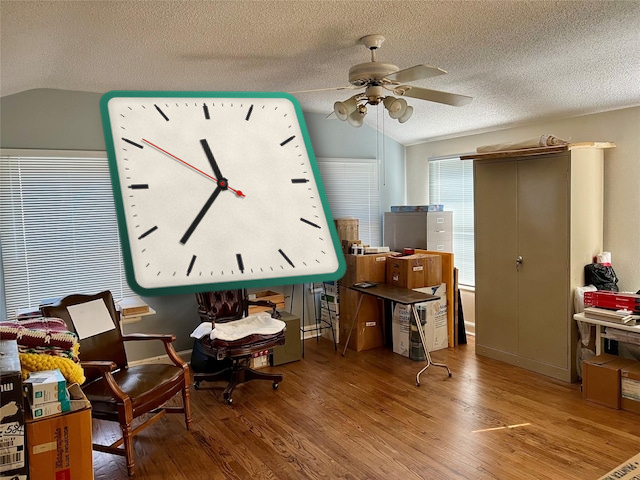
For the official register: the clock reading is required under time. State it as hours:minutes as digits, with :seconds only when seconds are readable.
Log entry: 11:36:51
